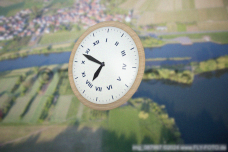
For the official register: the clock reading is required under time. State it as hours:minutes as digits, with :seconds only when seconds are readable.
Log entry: 7:53
